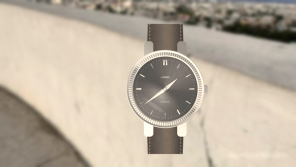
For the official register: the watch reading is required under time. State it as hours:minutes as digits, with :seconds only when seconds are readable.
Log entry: 1:39
